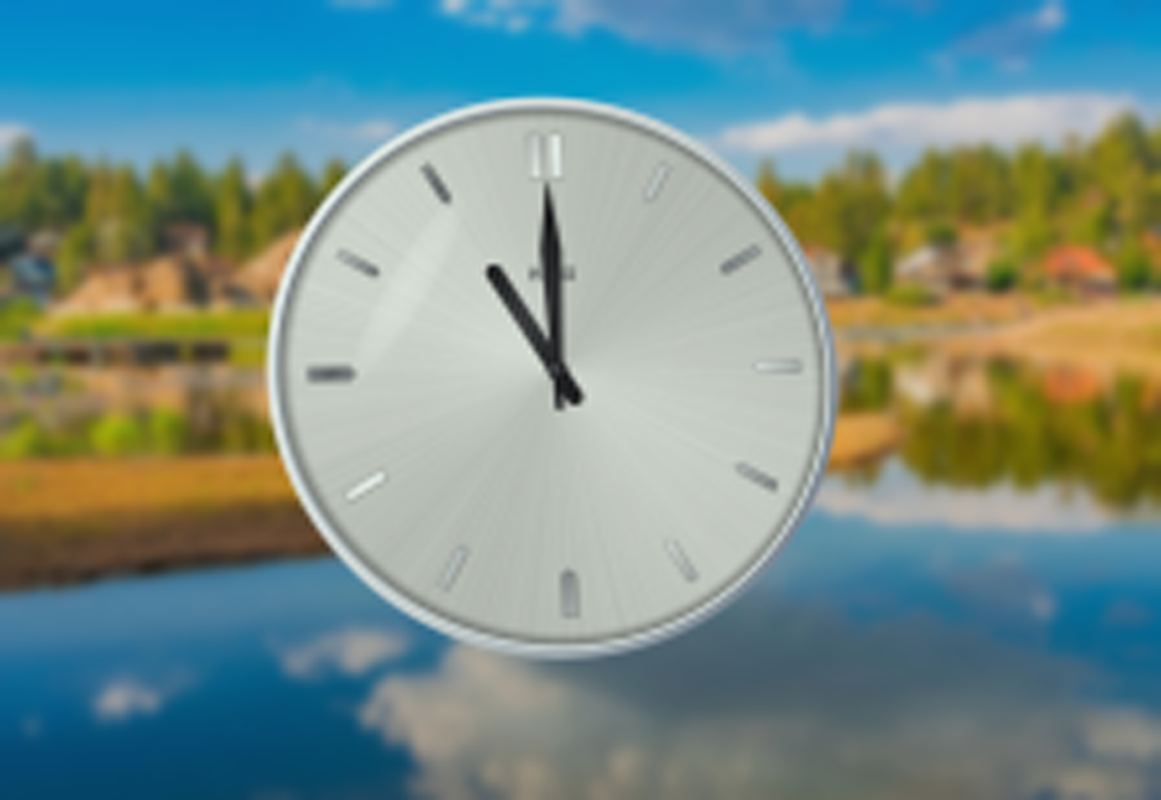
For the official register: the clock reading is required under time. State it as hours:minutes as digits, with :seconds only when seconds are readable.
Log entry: 11:00
